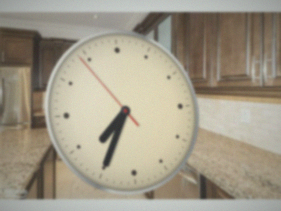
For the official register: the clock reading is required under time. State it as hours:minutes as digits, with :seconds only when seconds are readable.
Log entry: 7:34:54
